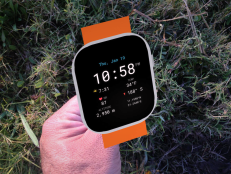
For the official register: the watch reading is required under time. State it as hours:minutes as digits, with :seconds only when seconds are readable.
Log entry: 10:58
